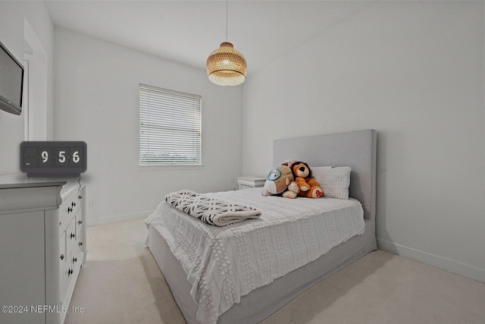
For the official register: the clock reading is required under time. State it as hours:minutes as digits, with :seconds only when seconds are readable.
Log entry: 9:56
